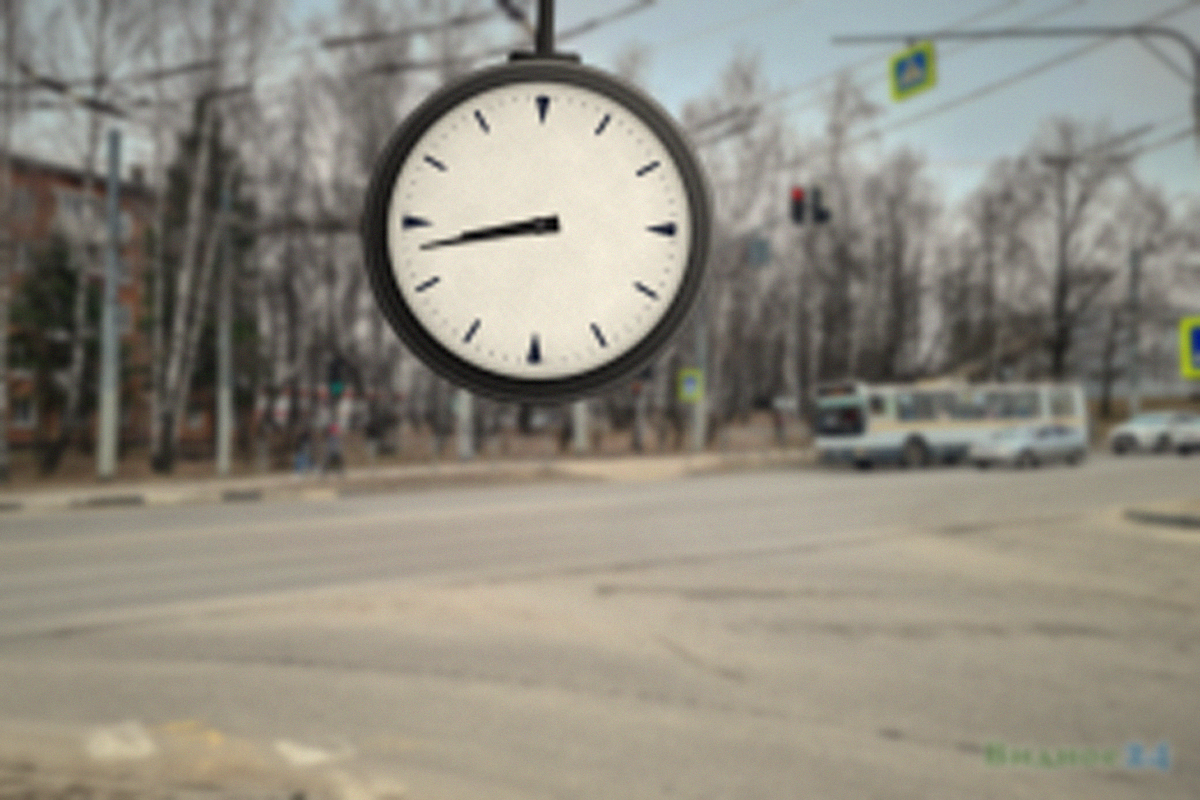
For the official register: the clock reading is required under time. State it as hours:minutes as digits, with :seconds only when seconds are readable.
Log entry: 8:43
